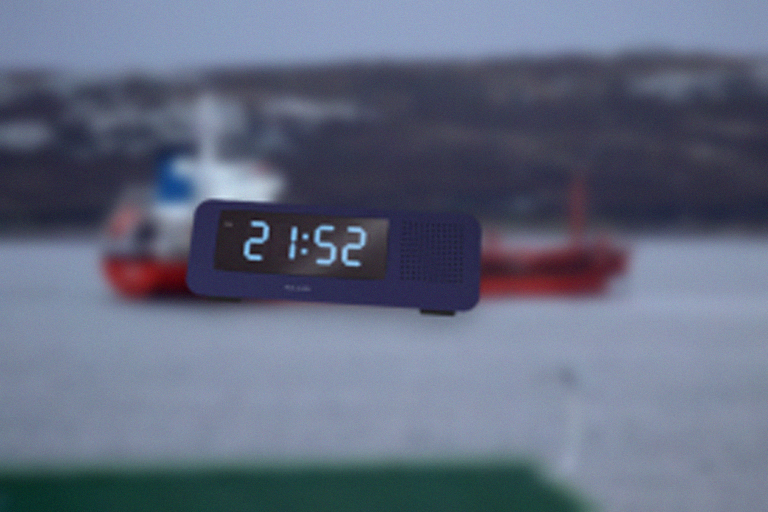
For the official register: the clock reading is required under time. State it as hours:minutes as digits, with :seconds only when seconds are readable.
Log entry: 21:52
